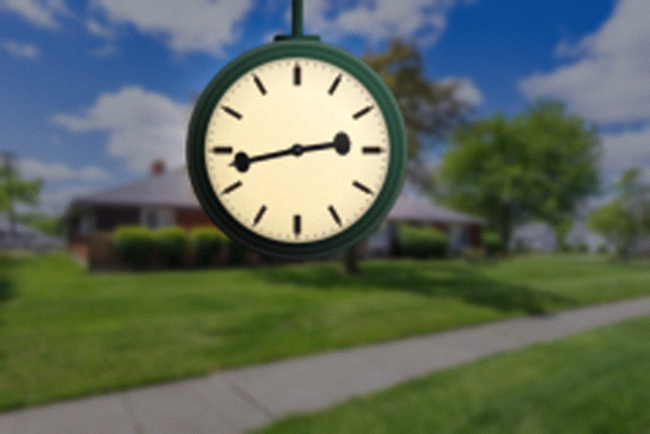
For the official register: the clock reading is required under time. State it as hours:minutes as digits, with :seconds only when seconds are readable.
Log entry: 2:43
